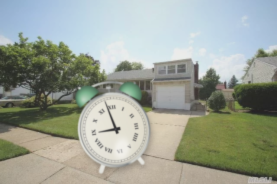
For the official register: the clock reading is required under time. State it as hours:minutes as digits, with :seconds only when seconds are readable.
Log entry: 8:58
